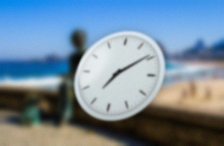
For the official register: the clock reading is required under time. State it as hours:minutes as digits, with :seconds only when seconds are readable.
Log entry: 7:09
